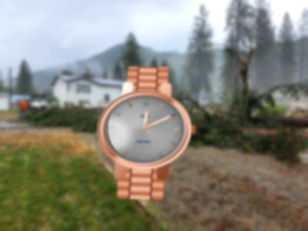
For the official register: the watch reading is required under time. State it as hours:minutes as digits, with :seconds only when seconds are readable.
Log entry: 12:10
